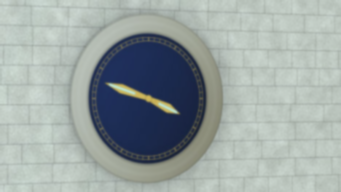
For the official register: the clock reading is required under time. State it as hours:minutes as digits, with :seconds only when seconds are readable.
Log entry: 3:48
